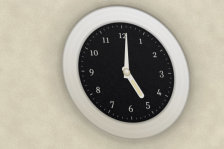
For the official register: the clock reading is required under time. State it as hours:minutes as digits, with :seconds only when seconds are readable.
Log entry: 5:01
